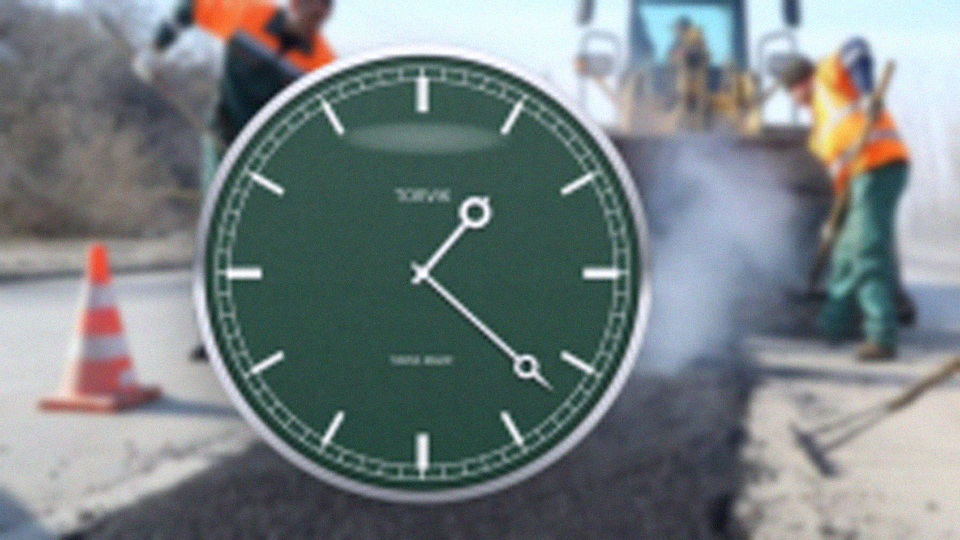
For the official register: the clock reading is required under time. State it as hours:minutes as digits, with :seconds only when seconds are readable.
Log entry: 1:22
